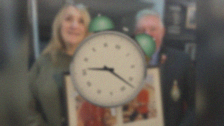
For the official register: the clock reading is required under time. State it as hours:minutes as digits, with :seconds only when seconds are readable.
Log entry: 8:17
